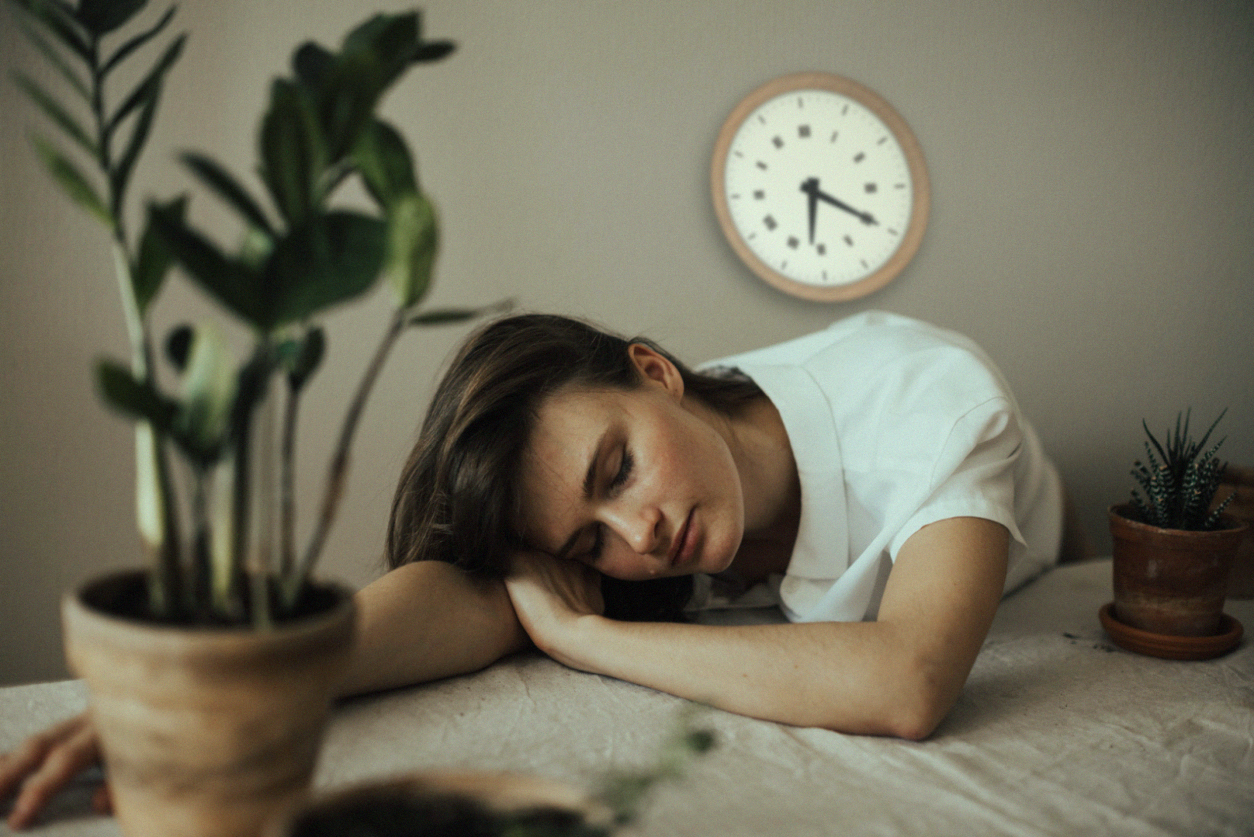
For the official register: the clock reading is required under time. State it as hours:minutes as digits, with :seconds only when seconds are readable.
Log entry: 6:20
